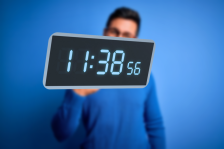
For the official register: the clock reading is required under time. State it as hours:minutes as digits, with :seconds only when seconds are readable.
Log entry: 11:38:56
